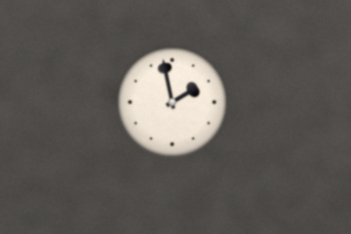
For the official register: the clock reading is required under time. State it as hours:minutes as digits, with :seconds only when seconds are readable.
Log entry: 1:58
